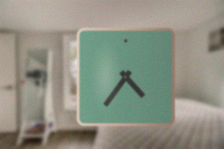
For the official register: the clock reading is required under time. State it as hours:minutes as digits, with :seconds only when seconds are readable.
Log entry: 4:36
